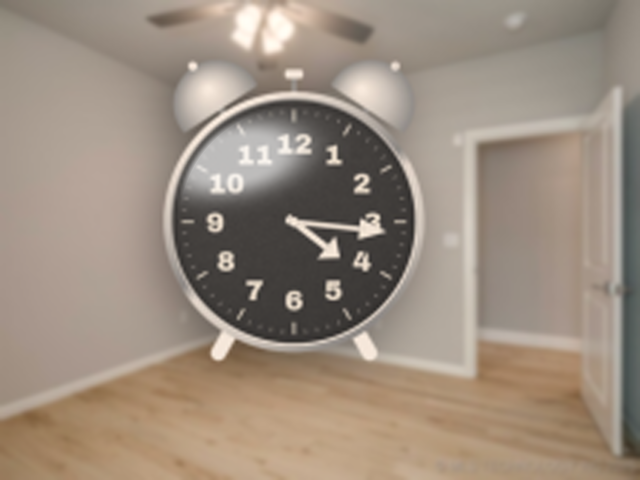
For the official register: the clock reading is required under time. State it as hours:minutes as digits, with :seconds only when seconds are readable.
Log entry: 4:16
